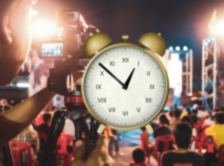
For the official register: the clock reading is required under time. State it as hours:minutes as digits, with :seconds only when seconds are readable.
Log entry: 12:52
